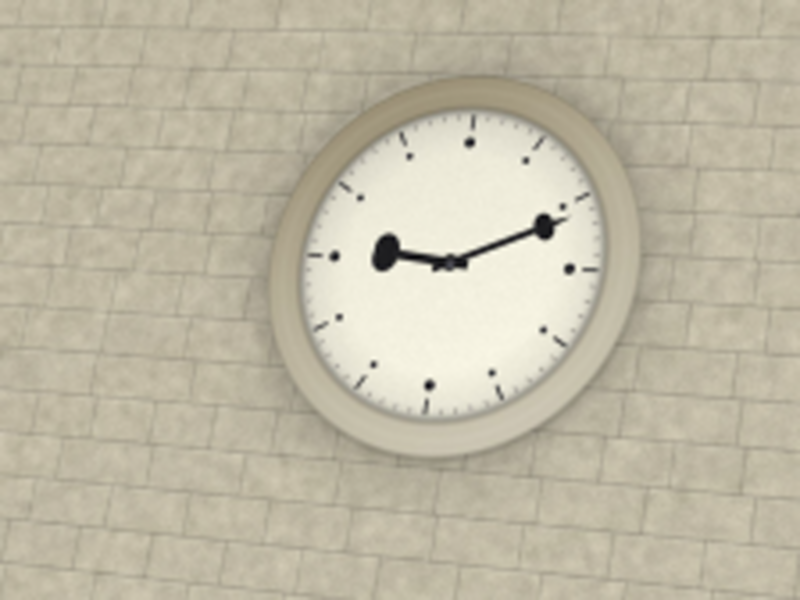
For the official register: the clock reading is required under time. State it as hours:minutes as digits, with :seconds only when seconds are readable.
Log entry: 9:11
